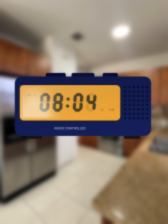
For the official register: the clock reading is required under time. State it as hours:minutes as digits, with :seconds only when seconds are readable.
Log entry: 8:04
